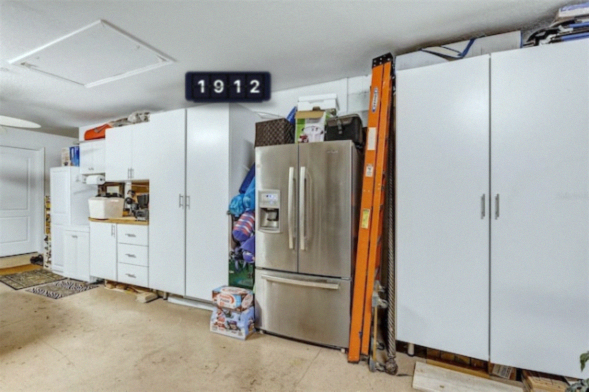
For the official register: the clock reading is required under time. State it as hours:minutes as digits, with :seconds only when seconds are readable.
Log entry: 19:12
